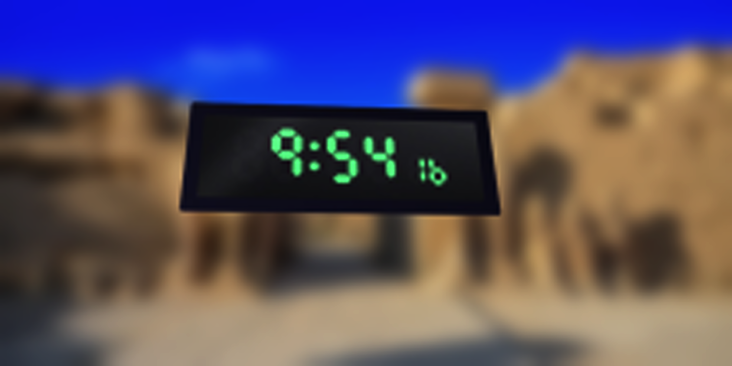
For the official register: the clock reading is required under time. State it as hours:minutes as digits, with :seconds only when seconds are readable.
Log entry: 9:54:16
